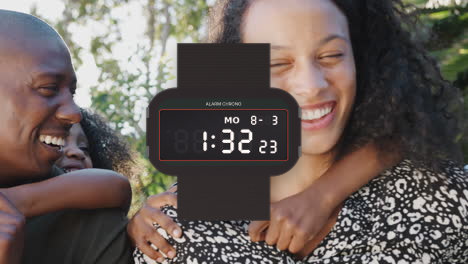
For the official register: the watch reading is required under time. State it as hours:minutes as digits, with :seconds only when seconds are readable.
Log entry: 1:32:23
